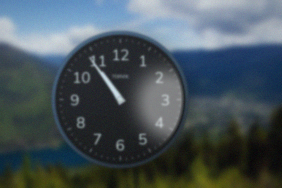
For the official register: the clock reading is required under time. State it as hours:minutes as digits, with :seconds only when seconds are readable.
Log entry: 10:54
